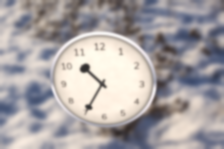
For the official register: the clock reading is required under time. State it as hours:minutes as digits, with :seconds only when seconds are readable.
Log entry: 10:35
